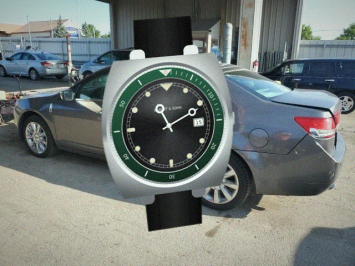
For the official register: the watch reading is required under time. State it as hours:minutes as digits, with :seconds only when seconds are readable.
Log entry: 11:11
